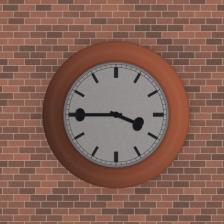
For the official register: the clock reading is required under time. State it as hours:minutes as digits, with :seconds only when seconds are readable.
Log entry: 3:45
